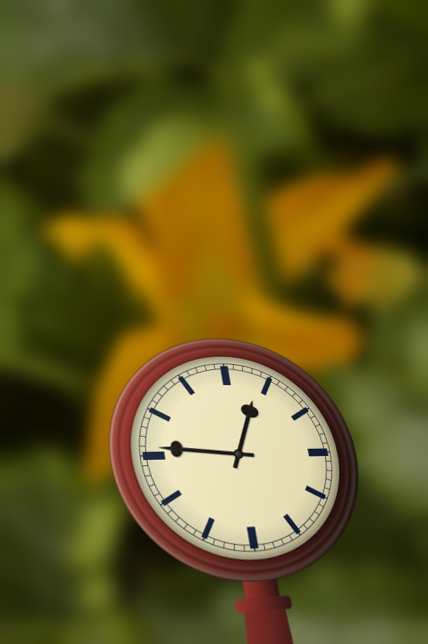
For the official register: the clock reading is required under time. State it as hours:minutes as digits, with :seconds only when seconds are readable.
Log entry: 12:46
